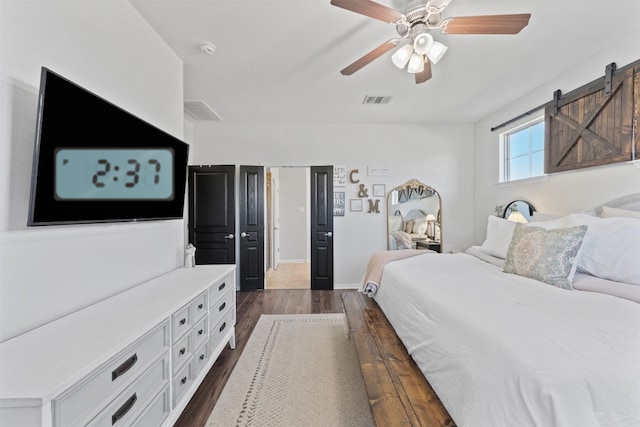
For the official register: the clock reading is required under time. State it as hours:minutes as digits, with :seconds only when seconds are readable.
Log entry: 2:37
